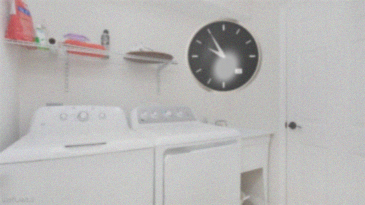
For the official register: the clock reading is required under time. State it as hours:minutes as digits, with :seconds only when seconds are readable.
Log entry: 9:55
